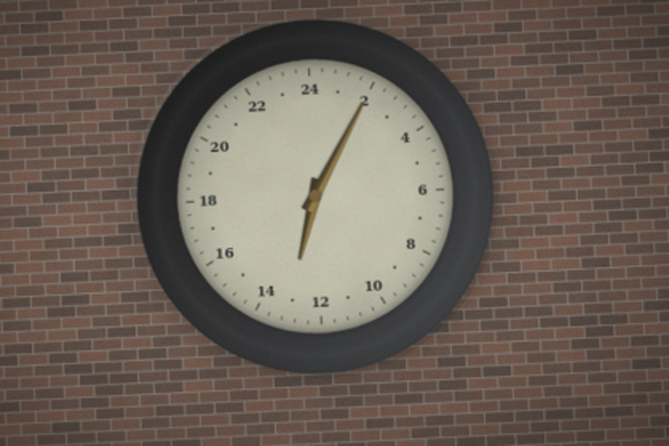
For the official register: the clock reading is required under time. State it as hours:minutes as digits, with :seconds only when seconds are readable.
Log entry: 13:05
